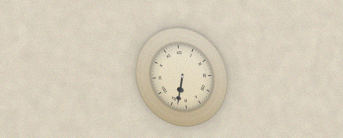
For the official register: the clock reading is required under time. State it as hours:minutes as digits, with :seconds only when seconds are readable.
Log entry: 6:33
